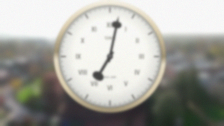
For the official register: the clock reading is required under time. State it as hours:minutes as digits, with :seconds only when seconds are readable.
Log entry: 7:02
